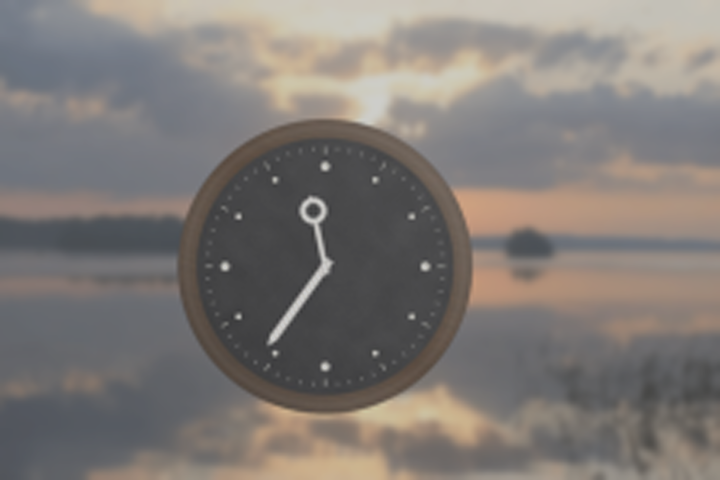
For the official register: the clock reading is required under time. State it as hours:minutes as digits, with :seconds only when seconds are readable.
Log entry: 11:36
